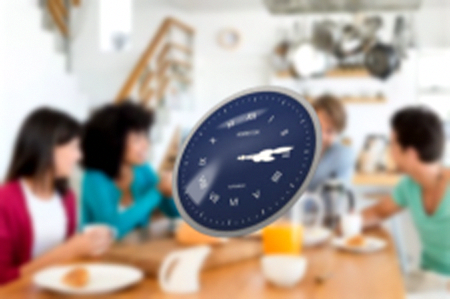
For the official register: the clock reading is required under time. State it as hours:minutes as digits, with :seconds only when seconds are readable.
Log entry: 3:14
